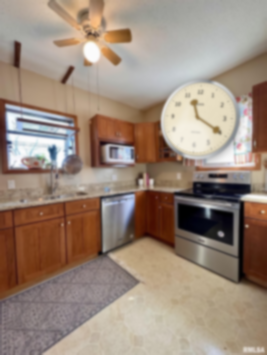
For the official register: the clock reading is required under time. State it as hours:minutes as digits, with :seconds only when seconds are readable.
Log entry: 11:20
